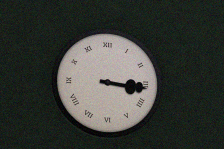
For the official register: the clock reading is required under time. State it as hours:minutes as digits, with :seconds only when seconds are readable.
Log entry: 3:16
